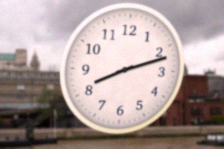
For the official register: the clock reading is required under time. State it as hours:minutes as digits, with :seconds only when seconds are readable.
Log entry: 8:12
